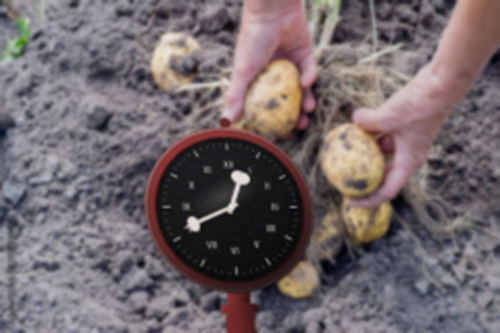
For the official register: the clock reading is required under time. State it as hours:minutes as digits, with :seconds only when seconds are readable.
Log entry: 12:41
